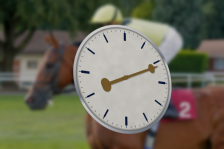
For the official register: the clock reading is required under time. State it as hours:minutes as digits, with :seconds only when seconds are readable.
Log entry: 8:11
